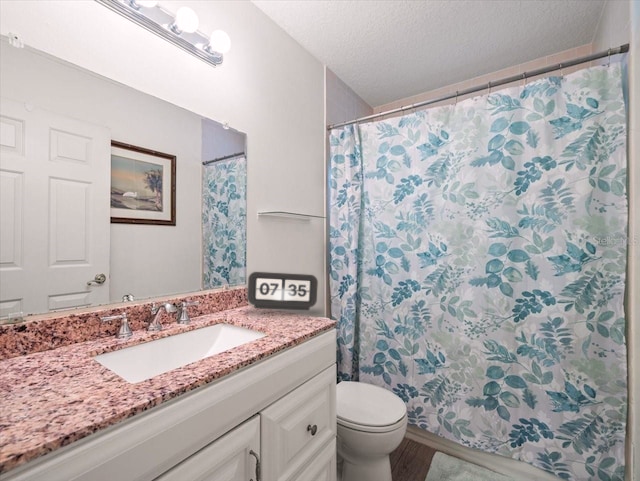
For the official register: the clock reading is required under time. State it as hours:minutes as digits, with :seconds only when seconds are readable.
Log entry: 7:35
